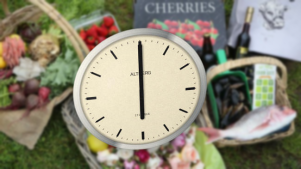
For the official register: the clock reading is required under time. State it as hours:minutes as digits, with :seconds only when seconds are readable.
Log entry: 6:00
